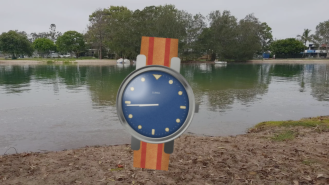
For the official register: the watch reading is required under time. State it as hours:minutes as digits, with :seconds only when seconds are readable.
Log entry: 8:44
